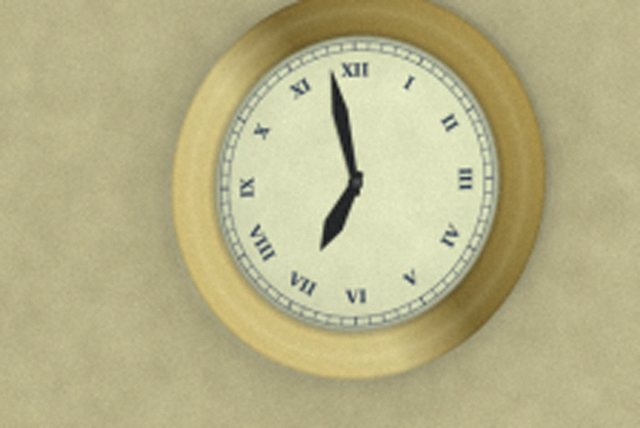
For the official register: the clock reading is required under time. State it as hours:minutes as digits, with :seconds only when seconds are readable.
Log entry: 6:58
